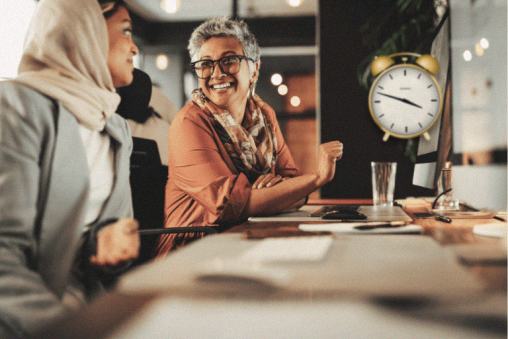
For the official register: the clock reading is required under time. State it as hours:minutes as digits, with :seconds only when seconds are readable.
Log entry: 3:48
